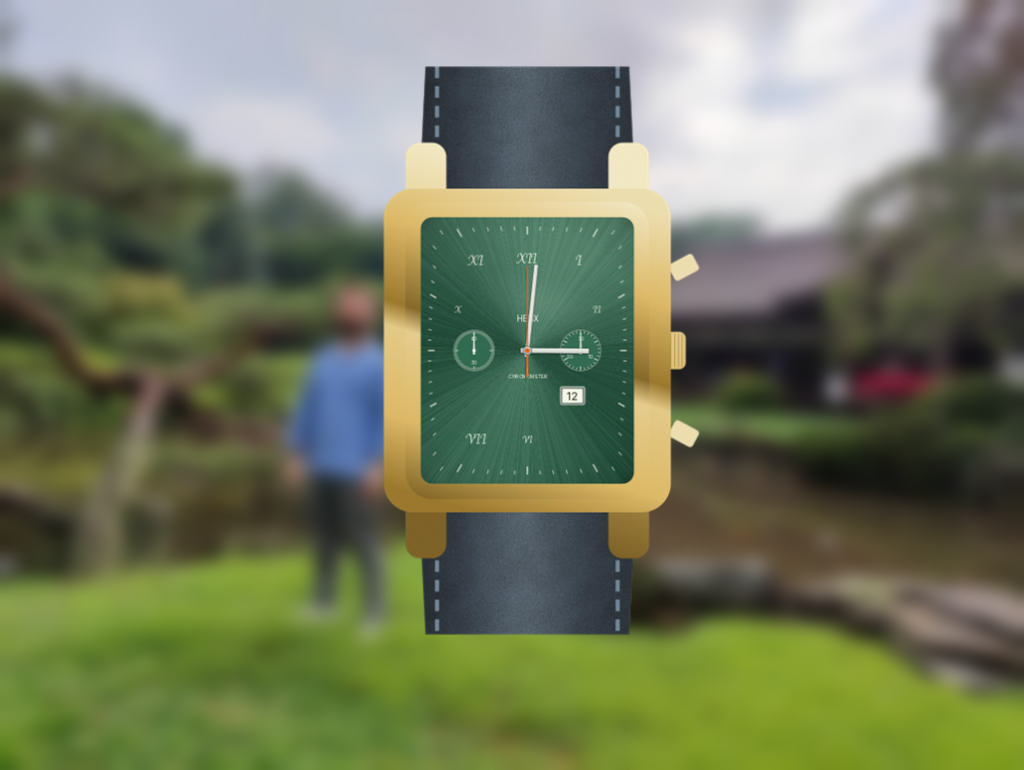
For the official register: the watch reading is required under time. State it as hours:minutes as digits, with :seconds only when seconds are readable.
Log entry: 3:01
